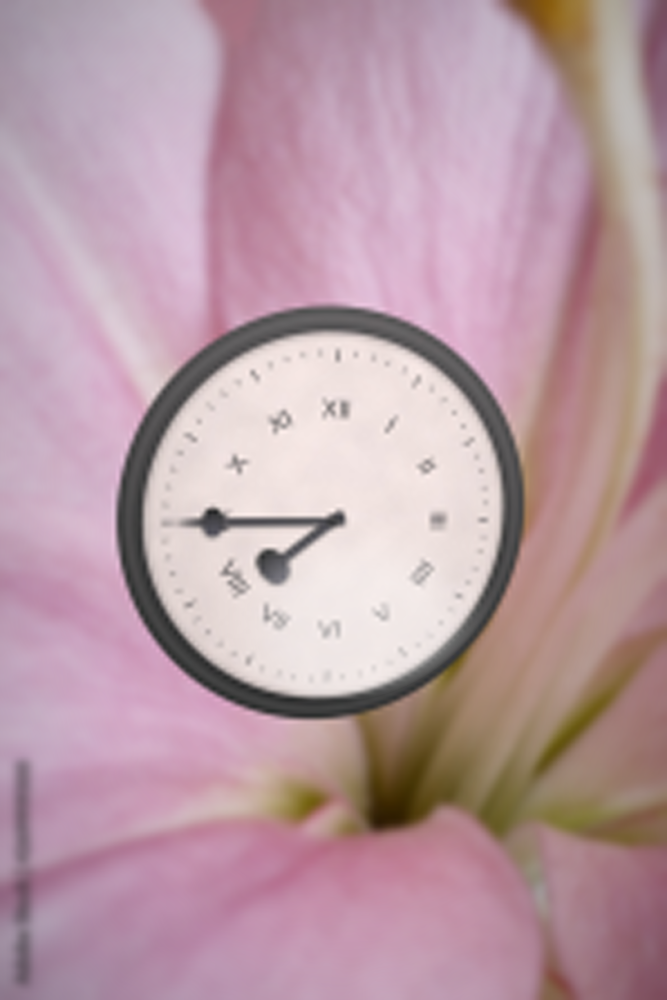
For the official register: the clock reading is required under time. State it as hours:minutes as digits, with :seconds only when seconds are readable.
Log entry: 7:45
